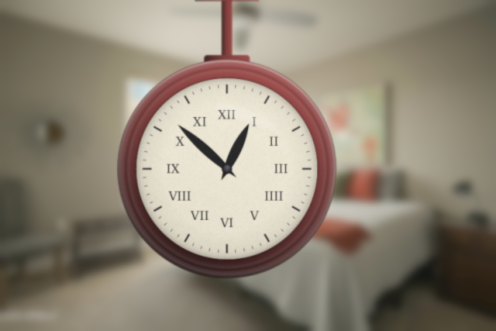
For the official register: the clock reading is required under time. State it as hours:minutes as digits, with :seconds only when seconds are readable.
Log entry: 12:52
